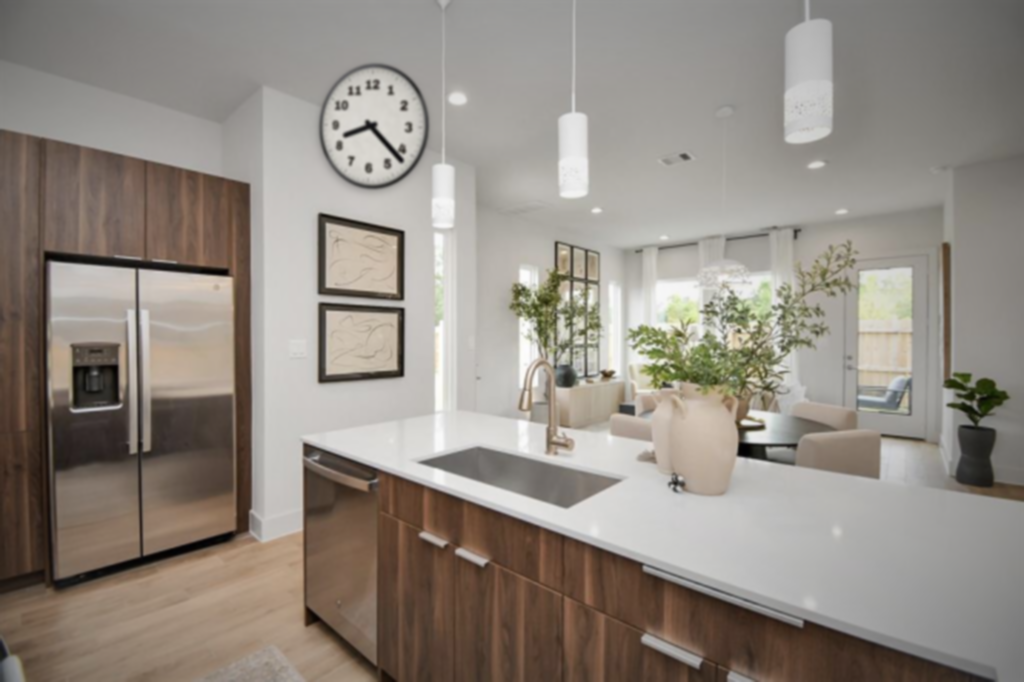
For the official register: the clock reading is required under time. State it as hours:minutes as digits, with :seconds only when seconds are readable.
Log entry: 8:22
